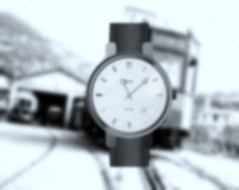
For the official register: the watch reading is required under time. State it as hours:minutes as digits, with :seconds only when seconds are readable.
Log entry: 11:08
